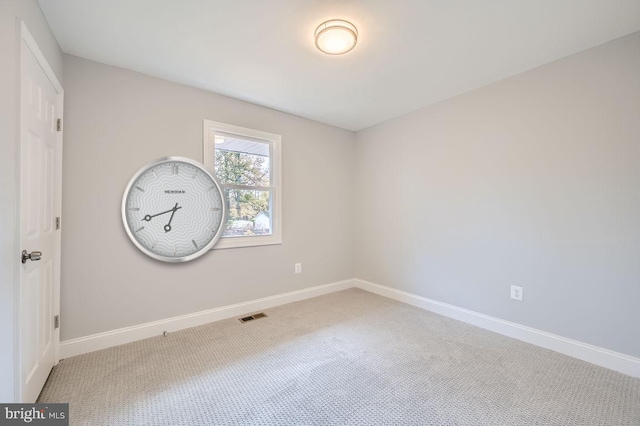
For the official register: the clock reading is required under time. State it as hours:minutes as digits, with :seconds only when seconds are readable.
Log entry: 6:42
